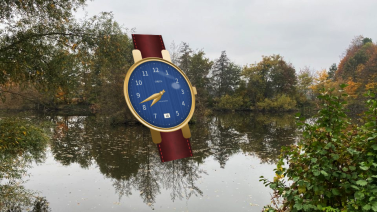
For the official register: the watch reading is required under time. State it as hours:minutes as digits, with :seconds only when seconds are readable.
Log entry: 7:42
